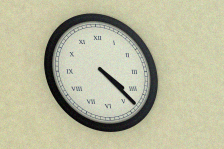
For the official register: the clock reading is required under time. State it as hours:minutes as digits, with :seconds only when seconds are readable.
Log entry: 4:23
